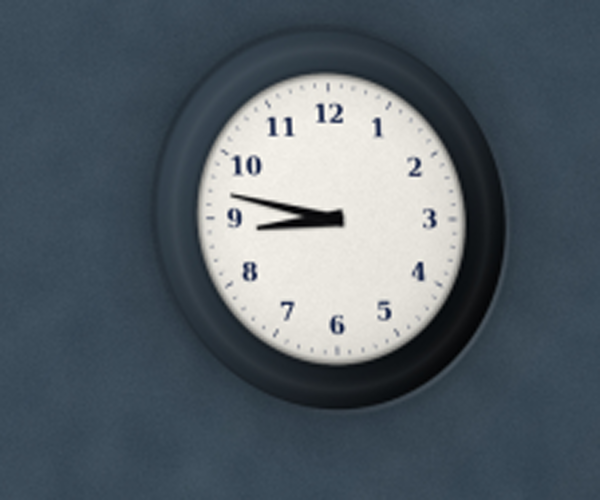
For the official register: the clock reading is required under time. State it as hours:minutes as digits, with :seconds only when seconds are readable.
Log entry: 8:47
